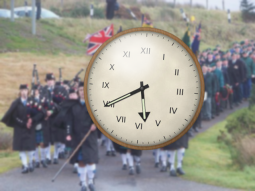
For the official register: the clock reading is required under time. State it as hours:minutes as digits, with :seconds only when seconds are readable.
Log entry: 5:40
